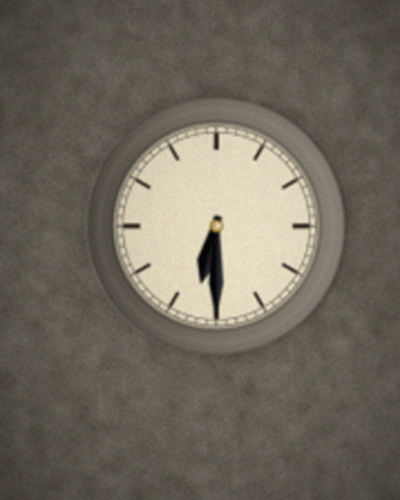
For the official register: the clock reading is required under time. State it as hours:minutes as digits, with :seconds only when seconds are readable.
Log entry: 6:30
